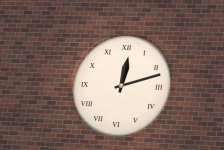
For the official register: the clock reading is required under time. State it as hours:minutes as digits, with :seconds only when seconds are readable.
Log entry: 12:12
